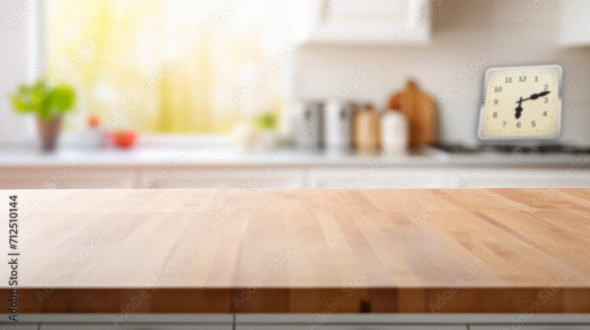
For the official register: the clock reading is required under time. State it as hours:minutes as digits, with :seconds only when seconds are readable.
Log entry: 6:12
